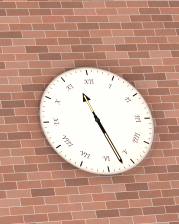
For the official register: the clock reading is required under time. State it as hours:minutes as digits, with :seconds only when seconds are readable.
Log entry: 11:27
